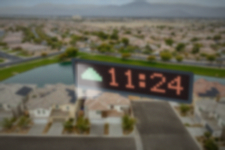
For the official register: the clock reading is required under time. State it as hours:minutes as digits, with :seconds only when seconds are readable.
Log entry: 11:24
